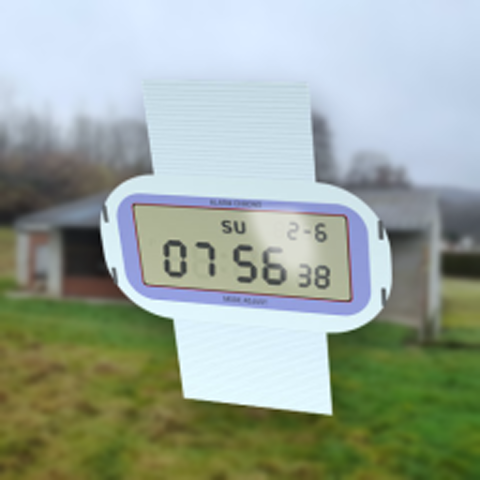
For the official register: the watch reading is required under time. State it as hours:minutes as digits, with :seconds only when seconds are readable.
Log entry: 7:56:38
